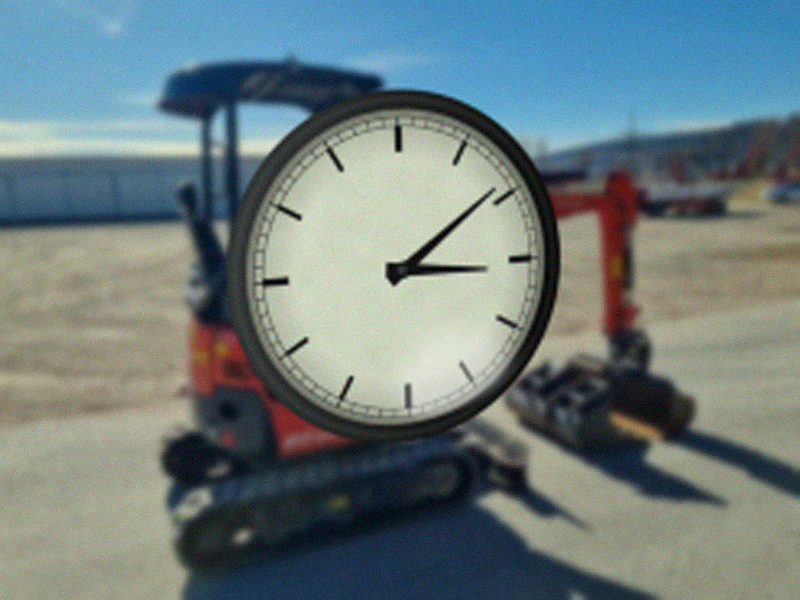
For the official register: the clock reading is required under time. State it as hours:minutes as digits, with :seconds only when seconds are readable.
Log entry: 3:09
